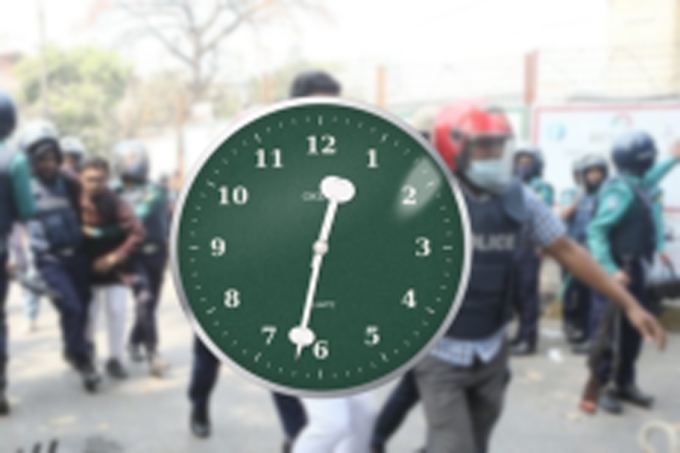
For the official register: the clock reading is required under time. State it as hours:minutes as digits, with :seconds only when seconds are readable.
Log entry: 12:32
